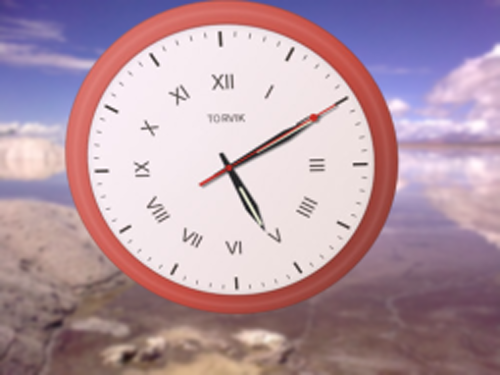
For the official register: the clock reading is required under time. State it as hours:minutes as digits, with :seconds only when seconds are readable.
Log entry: 5:10:10
